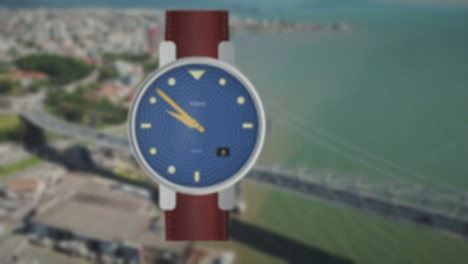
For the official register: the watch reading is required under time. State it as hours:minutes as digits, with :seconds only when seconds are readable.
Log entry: 9:52
